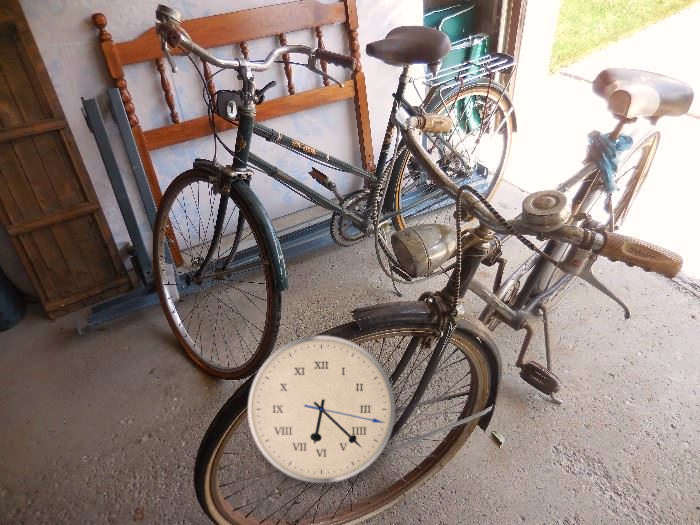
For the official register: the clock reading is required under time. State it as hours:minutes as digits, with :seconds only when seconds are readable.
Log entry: 6:22:17
